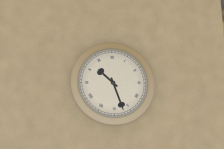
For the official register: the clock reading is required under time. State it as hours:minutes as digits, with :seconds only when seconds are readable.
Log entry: 10:27
